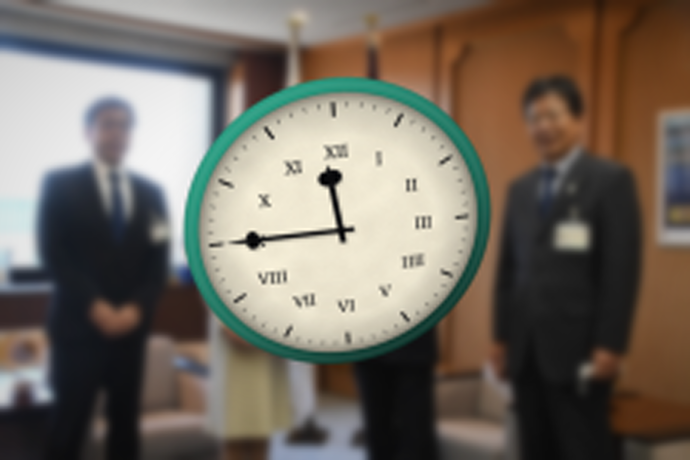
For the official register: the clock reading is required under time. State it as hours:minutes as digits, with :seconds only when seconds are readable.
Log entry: 11:45
